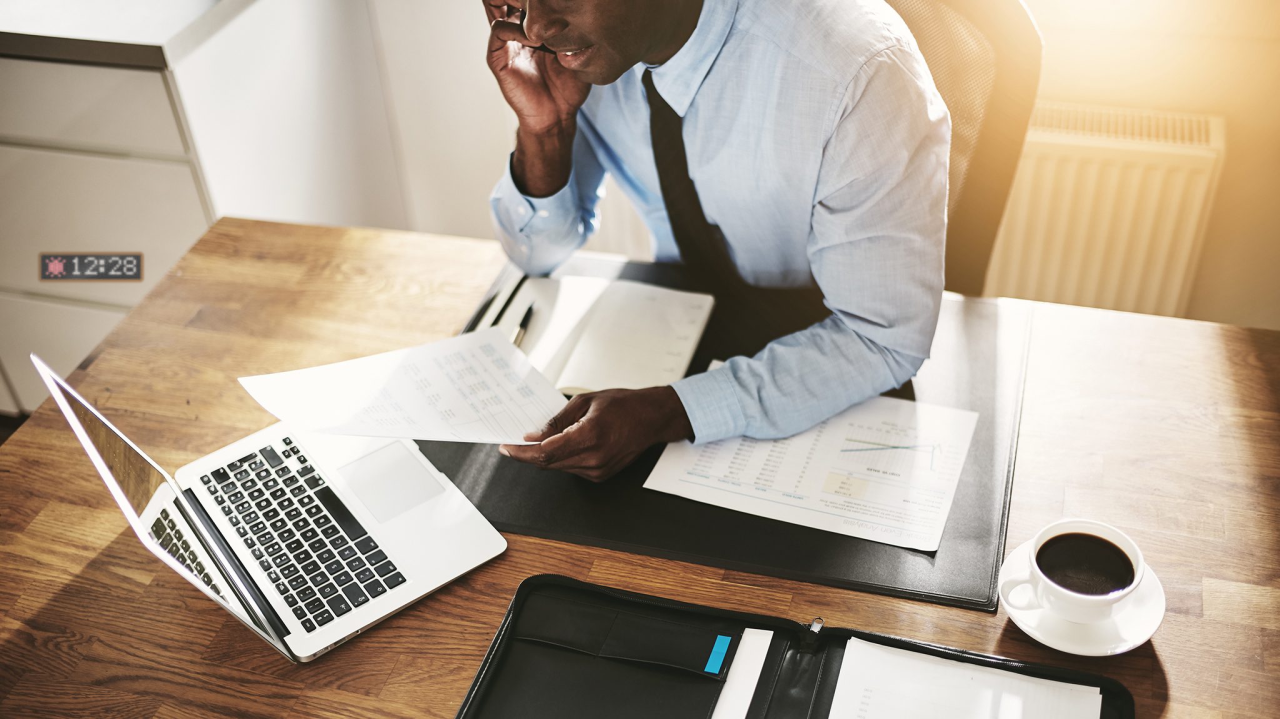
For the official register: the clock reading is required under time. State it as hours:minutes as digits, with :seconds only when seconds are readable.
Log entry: 12:28
